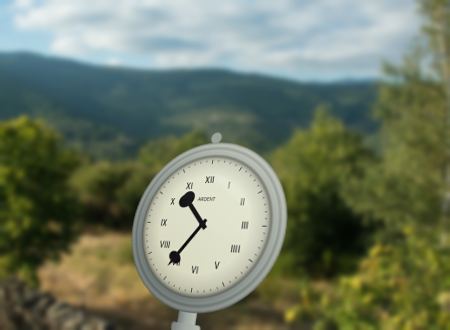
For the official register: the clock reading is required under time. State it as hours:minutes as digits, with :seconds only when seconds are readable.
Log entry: 10:36
